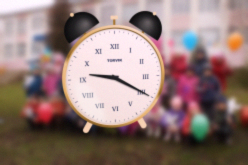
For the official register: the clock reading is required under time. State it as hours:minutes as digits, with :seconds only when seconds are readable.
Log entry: 9:20
